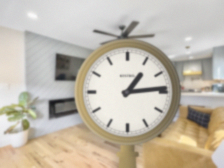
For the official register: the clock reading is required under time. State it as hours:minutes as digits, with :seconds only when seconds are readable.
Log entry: 1:14
